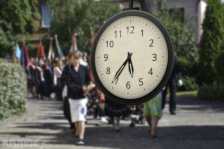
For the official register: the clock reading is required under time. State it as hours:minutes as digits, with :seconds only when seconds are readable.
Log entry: 5:36
